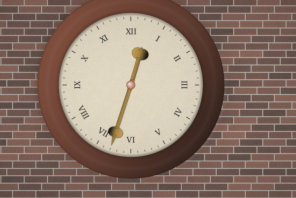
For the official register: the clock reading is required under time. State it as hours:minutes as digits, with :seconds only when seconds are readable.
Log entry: 12:33
